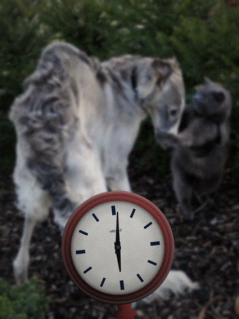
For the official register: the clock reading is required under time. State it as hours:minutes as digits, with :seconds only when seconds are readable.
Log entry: 6:01
